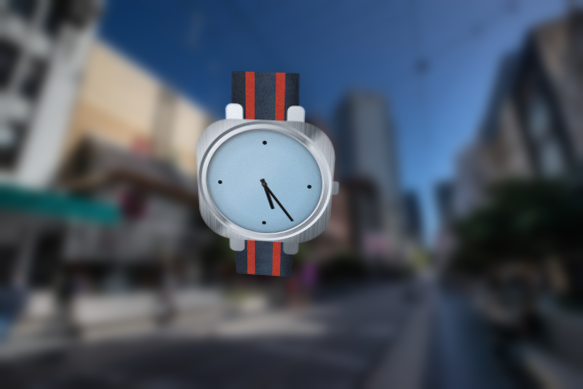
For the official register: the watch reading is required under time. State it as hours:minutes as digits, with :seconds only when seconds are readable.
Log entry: 5:24
